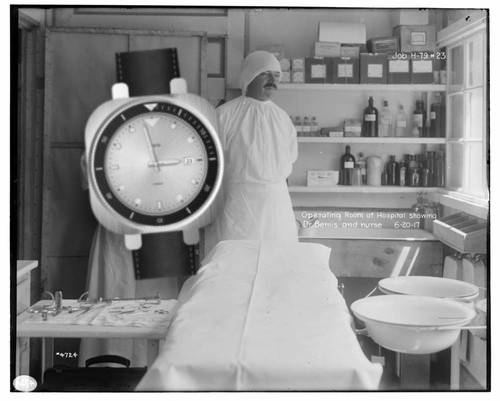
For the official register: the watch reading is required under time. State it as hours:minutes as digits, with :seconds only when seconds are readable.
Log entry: 2:58
